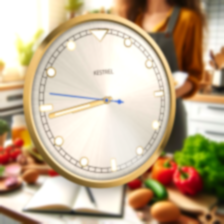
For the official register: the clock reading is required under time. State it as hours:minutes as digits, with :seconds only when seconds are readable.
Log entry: 8:43:47
